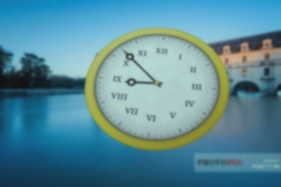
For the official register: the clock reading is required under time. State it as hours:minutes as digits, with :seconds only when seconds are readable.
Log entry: 8:52
